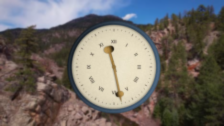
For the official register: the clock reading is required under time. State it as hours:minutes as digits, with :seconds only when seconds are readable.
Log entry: 11:28
